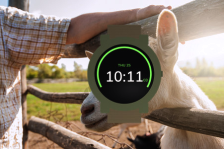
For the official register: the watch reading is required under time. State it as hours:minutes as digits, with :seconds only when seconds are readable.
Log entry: 10:11
